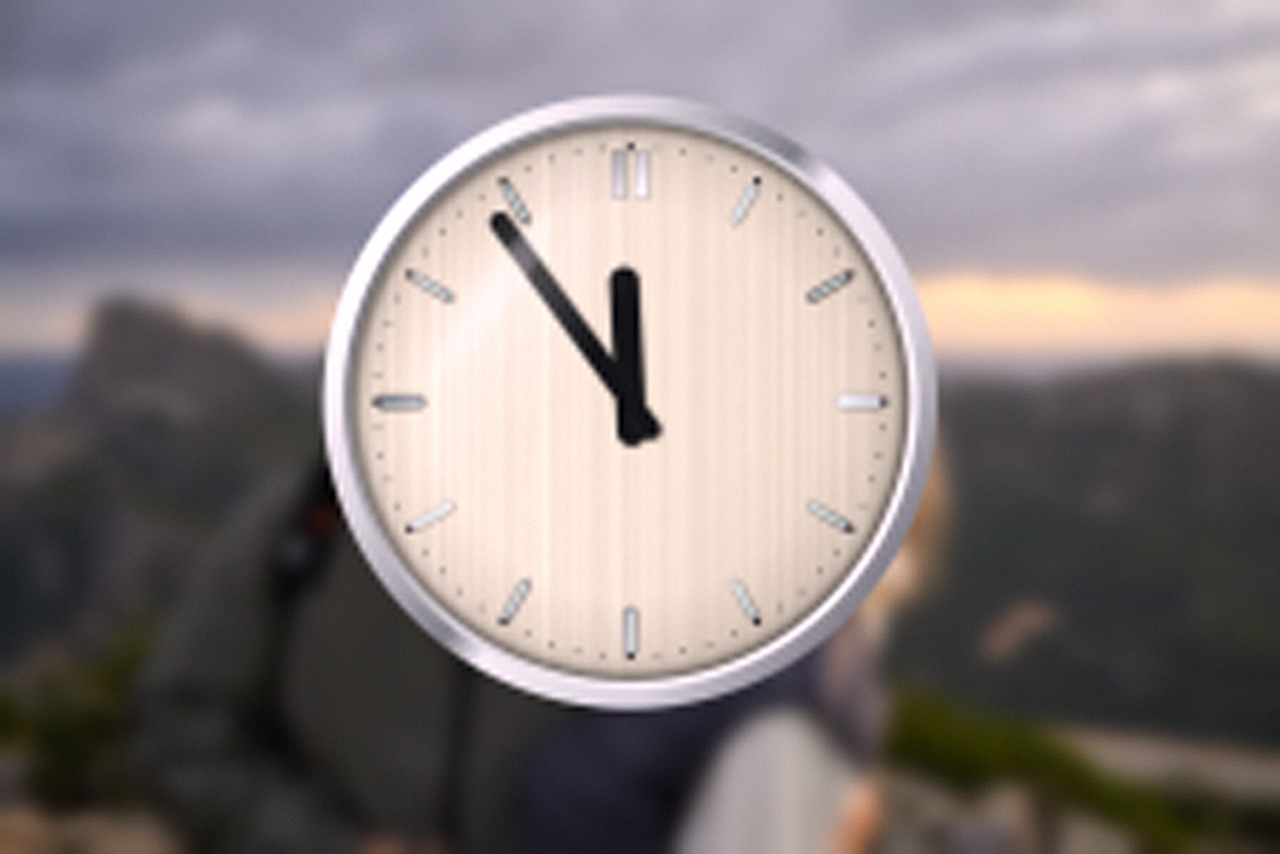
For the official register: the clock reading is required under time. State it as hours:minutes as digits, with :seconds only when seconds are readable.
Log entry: 11:54
